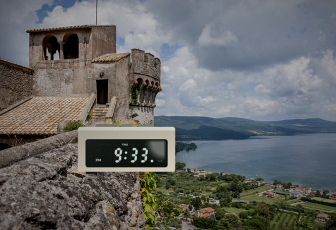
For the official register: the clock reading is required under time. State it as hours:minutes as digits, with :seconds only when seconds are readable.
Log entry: 9:33
